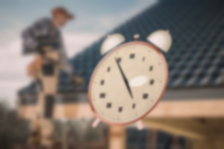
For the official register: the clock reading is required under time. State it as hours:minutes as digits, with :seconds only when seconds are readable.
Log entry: 4:54
